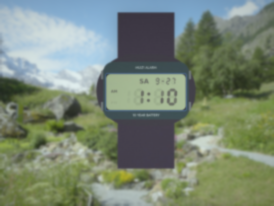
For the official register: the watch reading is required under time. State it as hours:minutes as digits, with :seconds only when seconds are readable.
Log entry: 1:10
